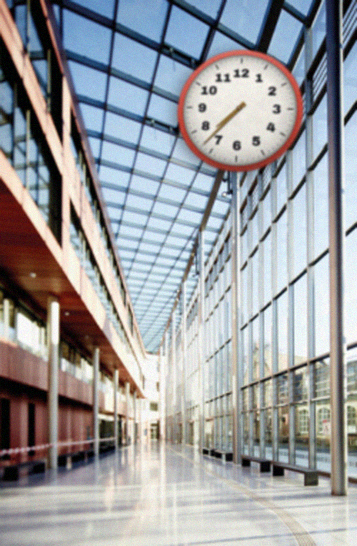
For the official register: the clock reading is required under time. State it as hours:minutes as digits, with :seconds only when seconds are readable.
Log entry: 7:37
